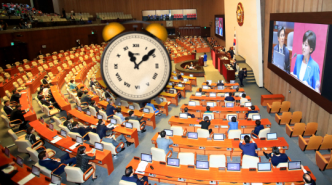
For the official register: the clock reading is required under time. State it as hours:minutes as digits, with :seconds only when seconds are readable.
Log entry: 11:08
